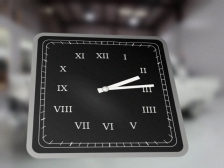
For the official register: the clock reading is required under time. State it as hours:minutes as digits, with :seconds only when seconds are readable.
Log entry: 2:14
